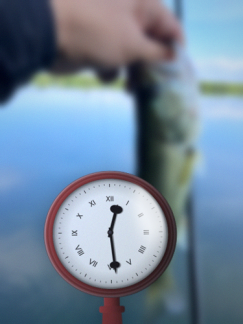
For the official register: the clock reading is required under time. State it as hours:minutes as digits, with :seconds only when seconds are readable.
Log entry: 12:29
